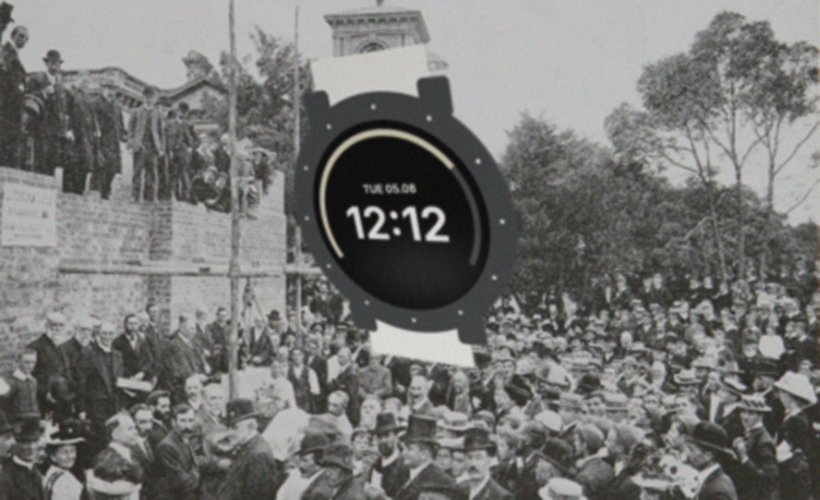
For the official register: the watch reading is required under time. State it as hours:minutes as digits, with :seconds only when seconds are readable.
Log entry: 12:12
